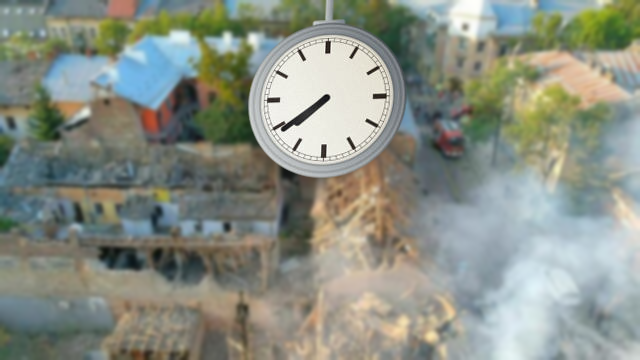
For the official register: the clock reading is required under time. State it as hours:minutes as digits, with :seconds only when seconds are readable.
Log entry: 7:39
